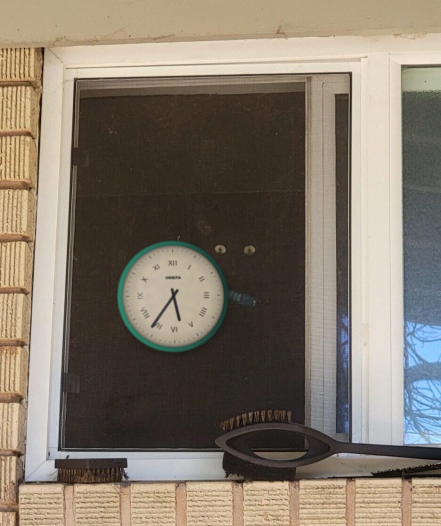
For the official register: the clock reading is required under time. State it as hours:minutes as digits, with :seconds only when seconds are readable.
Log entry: 5:36
